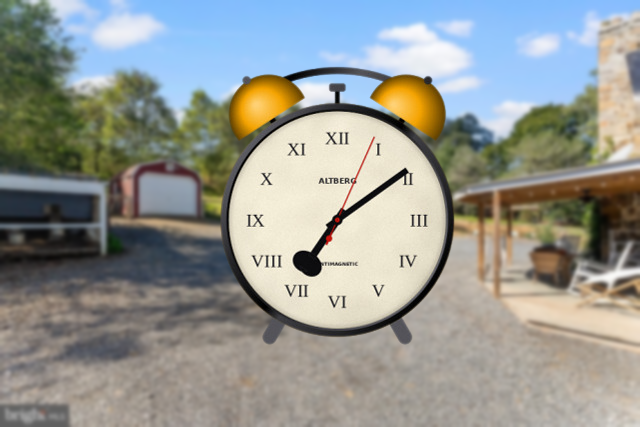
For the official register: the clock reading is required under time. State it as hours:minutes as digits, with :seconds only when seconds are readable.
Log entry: 7:09:04
